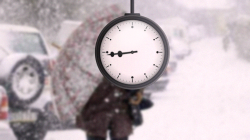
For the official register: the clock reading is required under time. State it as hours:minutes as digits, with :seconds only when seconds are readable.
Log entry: 8:44
